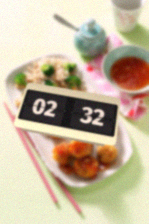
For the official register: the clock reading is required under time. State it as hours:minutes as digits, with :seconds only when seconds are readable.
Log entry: 2:32
